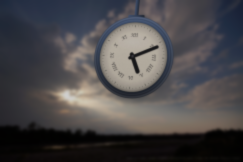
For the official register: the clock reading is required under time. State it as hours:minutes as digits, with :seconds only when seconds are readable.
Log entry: 5:11
